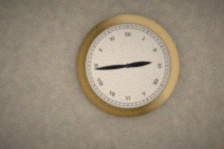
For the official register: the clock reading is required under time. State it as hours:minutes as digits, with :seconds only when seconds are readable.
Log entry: 2:44
